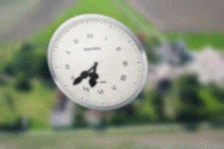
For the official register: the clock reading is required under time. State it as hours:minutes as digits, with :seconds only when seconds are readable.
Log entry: 6:39
